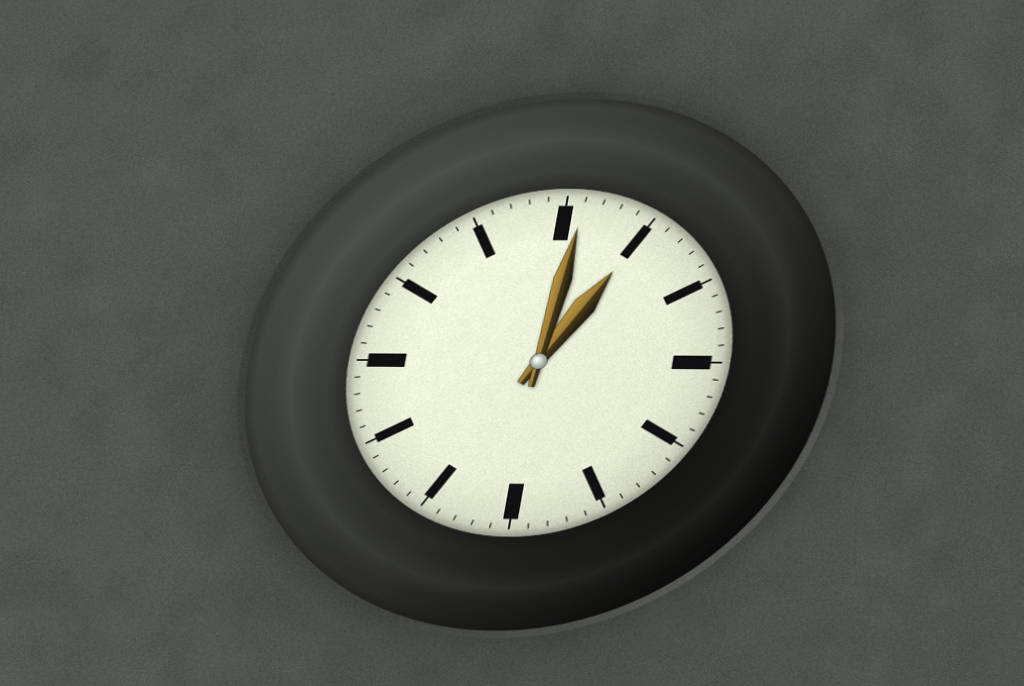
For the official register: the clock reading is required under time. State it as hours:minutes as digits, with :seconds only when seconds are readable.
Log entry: 1:01
